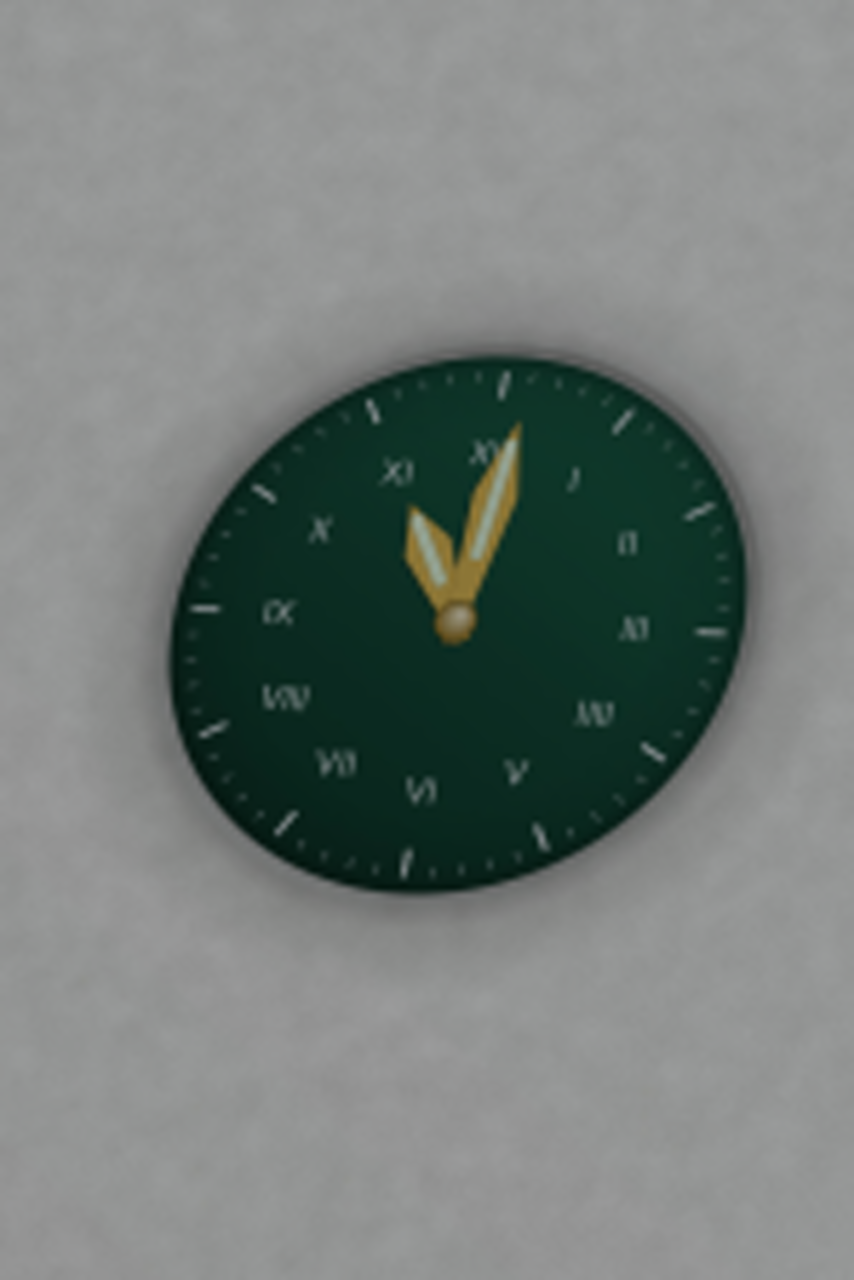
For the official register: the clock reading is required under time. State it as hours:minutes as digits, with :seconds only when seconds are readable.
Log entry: 11:01
